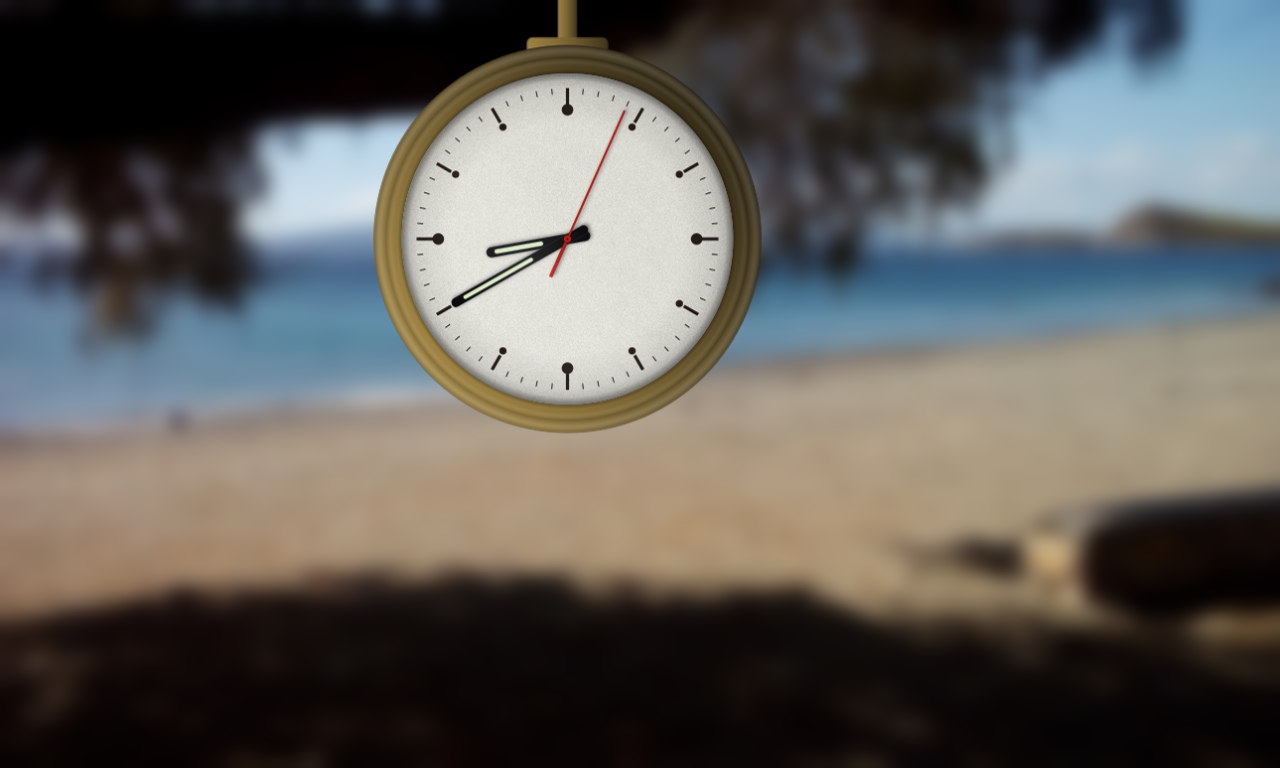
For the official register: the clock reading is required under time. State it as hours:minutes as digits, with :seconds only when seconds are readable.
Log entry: 8:40:04
